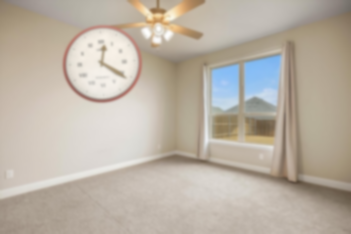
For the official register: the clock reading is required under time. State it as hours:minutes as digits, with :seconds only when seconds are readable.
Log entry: 12:21
